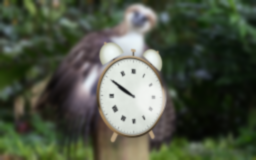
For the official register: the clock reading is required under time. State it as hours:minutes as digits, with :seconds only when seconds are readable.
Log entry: 9:50
